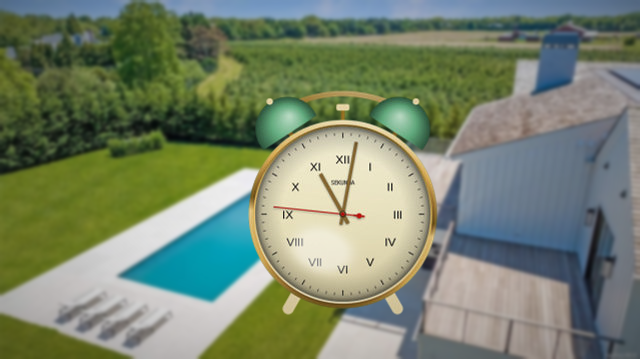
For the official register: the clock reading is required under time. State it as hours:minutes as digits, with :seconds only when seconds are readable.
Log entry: 11:01:46
